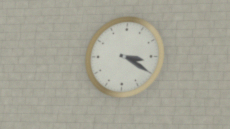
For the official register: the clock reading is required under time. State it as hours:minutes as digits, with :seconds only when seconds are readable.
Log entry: 3:20
